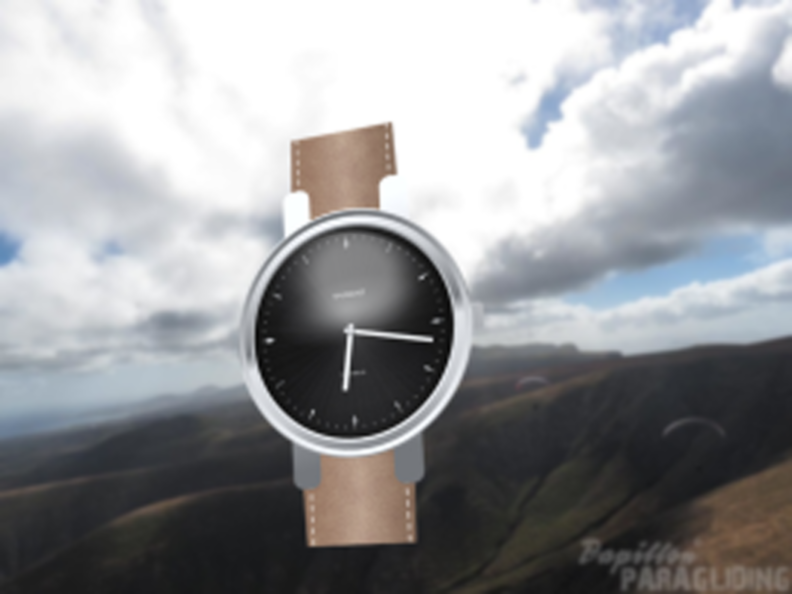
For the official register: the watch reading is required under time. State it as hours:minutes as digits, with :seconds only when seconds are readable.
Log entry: 6:17
